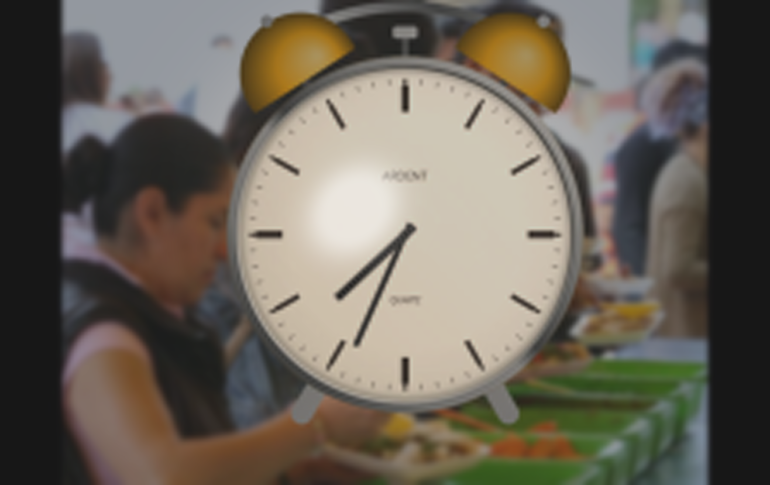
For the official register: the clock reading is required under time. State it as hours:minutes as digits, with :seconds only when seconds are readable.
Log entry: 7:34
